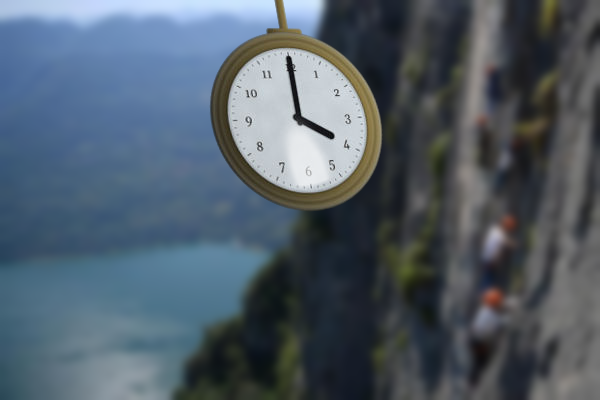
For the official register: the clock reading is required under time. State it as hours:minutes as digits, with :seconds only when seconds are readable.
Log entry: 4:00
